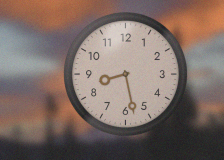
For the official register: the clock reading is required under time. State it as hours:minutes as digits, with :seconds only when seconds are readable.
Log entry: 8:28
